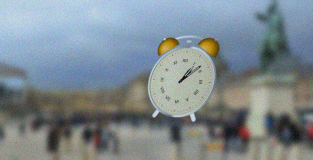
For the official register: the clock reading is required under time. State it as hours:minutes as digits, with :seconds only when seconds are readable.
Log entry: 1:08
